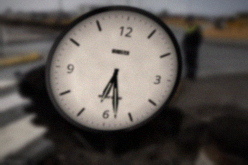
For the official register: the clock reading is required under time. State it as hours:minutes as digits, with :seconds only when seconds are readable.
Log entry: 6:28
